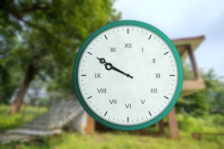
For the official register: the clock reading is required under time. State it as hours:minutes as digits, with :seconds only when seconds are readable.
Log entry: 9:50
